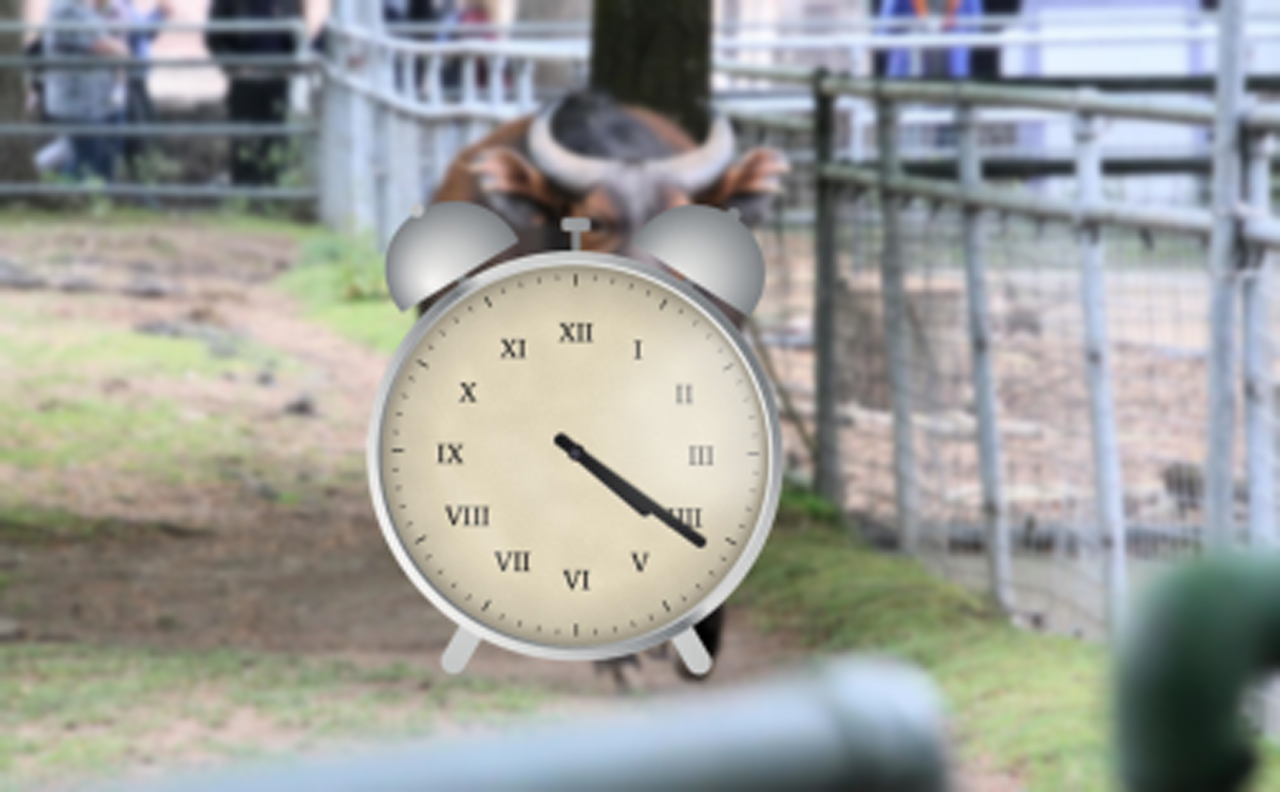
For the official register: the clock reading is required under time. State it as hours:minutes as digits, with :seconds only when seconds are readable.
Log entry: 4:21
